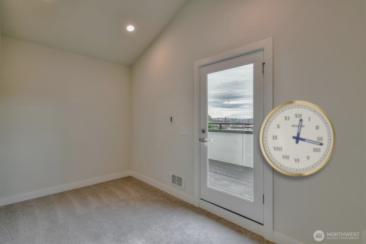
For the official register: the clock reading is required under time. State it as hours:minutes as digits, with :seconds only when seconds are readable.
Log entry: 12:17
